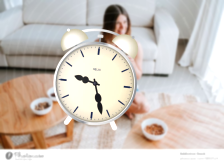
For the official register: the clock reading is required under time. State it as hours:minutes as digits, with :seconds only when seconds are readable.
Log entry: 9:27
